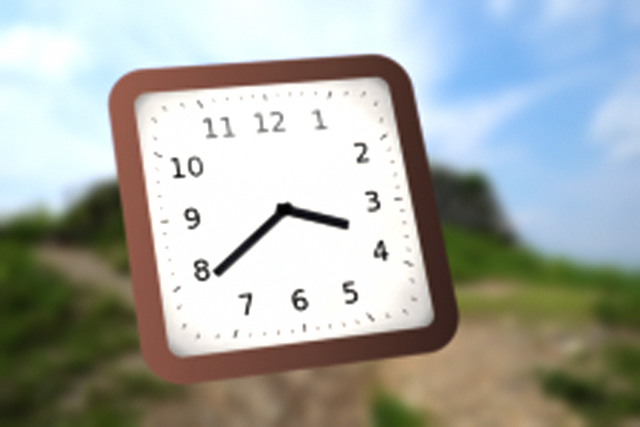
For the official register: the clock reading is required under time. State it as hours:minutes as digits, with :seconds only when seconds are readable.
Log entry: 3:39
